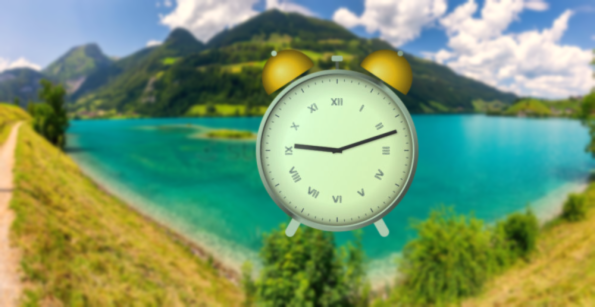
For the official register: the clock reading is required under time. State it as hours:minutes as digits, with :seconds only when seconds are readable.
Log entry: 9:12
